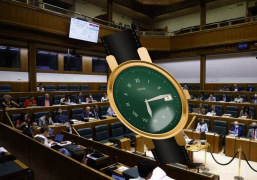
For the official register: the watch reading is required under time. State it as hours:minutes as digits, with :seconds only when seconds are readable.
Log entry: 6:14
